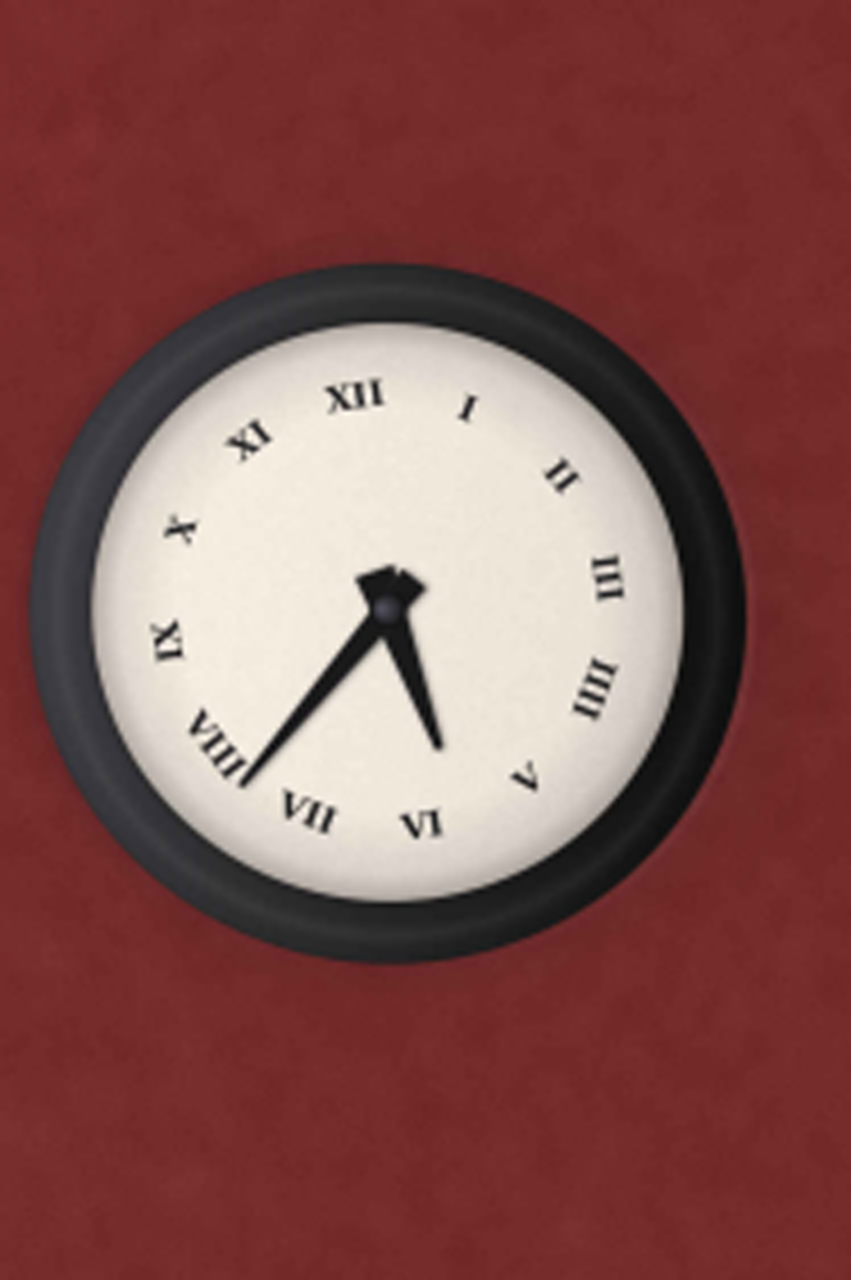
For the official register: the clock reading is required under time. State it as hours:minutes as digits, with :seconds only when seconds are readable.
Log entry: 5:38
